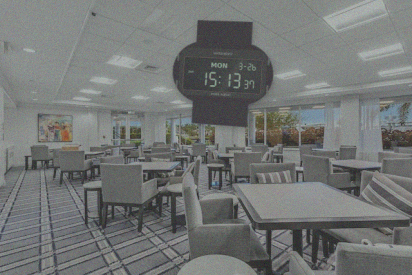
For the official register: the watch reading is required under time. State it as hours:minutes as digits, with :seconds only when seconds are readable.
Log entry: 15:13:37
